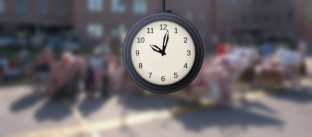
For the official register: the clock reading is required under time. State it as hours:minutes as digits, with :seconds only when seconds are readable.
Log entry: 10:02
